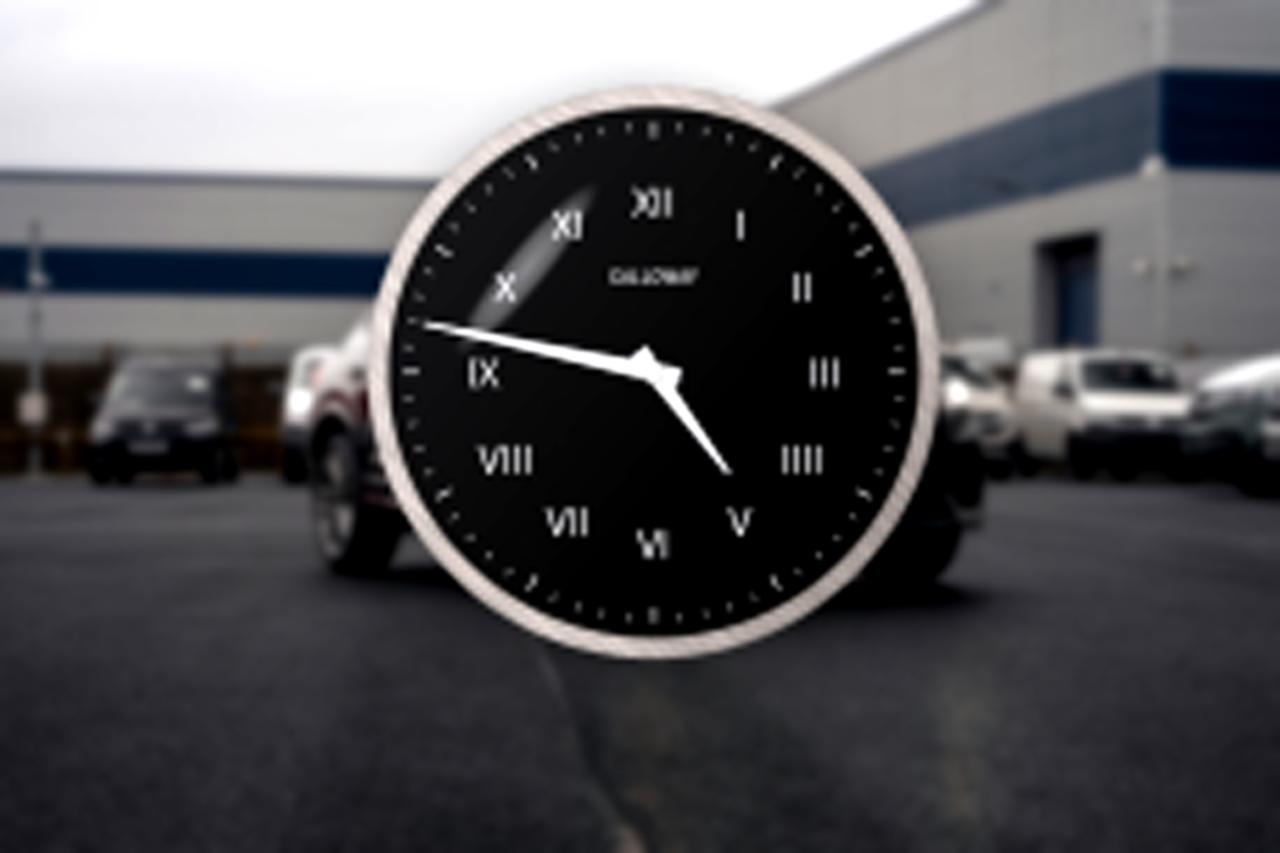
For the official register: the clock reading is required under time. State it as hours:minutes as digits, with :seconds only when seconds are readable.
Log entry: 4:47
